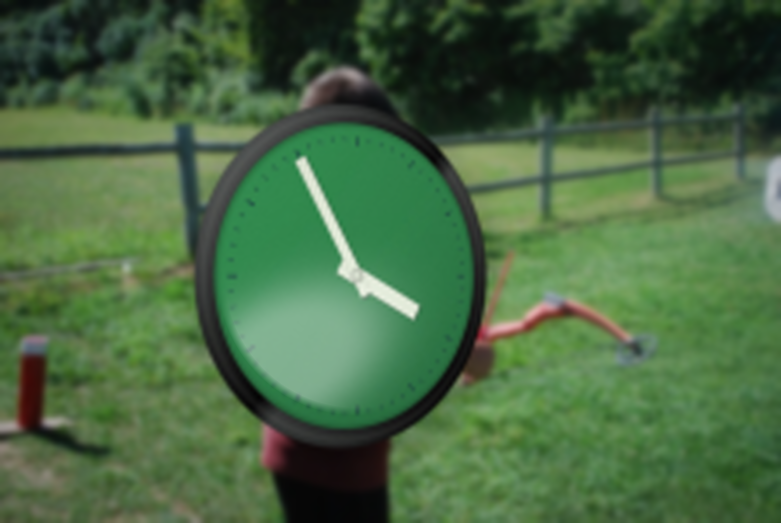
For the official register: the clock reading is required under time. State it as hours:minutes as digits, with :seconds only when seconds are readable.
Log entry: 3:55
